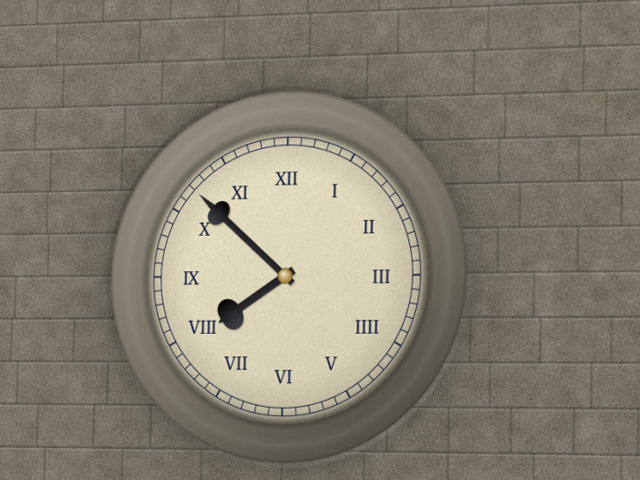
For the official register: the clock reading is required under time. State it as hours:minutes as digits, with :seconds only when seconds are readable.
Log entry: 7:52
